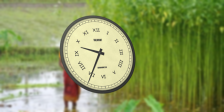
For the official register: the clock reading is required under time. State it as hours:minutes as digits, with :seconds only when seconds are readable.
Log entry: 9:35
